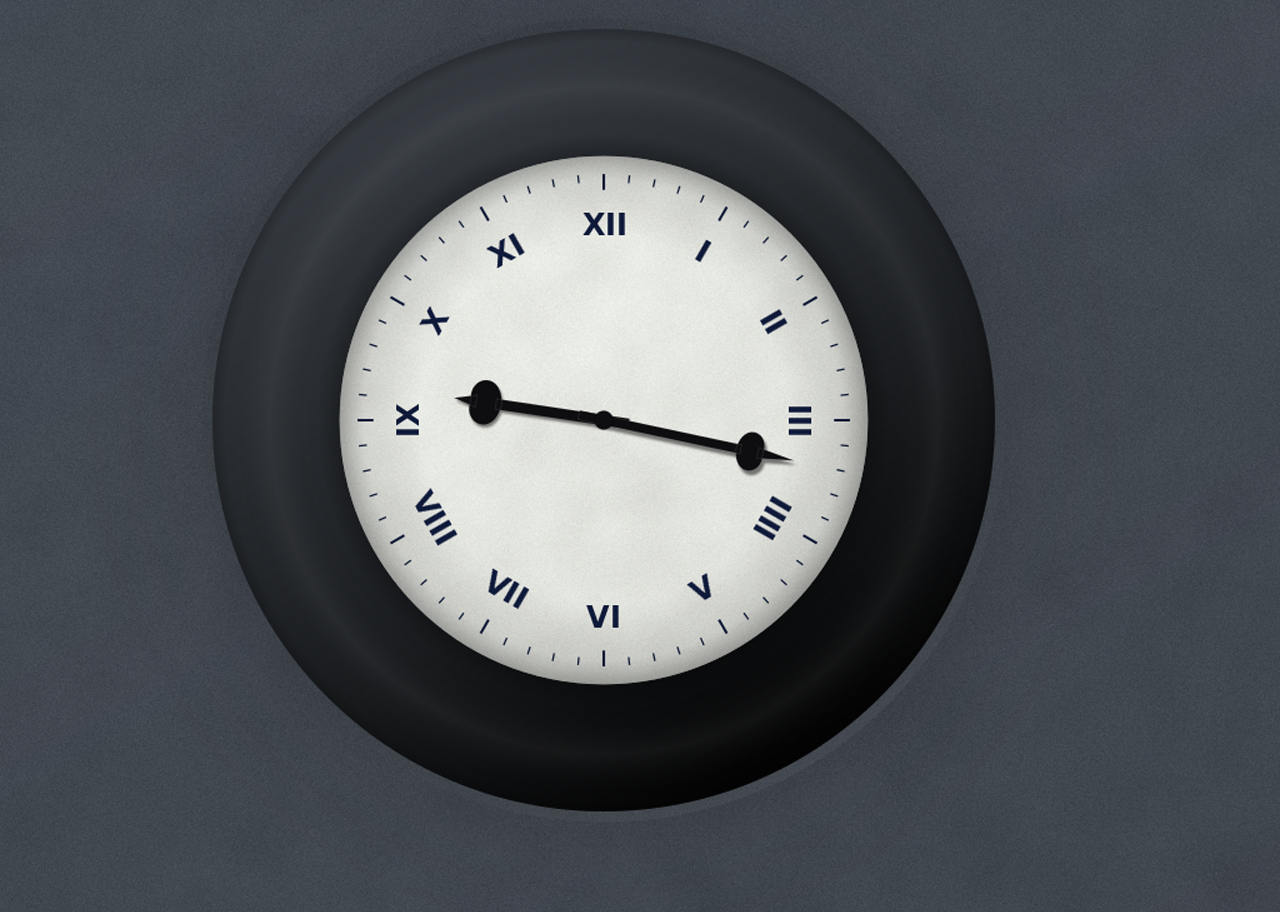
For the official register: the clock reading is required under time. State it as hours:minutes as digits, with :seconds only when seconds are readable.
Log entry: 9:17
